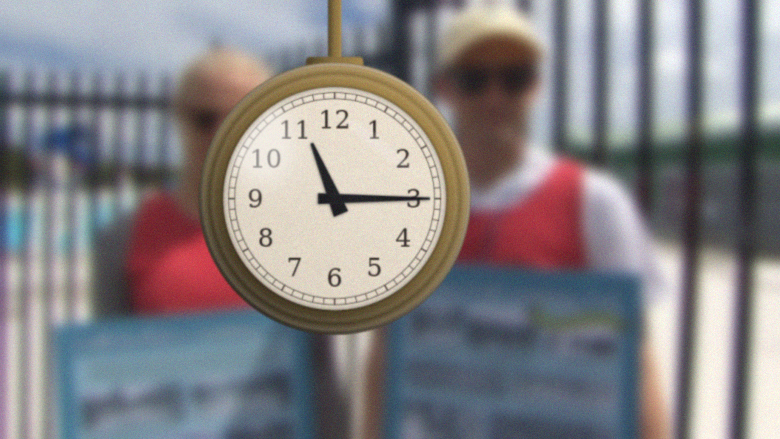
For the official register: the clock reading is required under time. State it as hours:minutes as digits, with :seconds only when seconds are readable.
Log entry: 11:15
